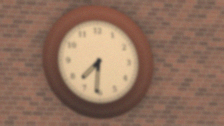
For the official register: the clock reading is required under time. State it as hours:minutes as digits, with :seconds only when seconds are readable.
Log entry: 7:31
